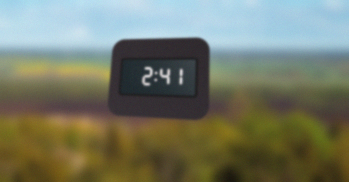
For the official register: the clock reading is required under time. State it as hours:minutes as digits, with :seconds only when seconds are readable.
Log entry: 2:41
